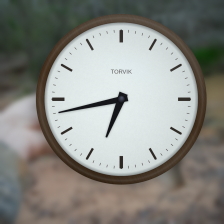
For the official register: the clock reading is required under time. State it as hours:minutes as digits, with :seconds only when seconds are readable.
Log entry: 6:43
